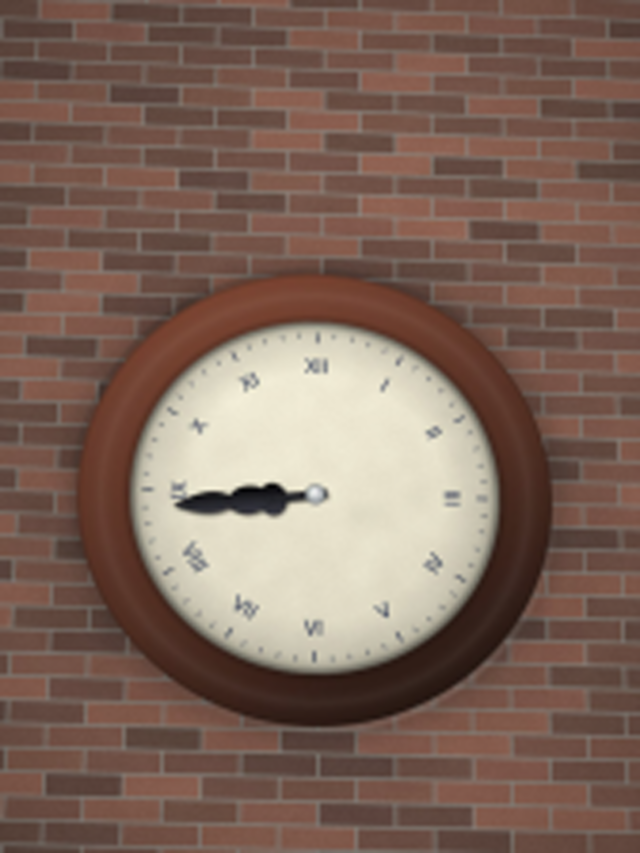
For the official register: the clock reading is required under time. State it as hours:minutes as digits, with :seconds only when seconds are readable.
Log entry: 8:44
